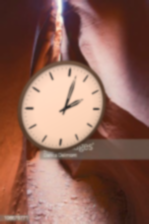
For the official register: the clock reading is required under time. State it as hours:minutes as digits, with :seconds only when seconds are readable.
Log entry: 2:02
